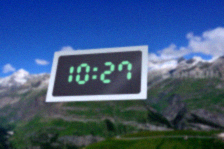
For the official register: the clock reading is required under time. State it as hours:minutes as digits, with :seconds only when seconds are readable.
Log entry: 10:27
